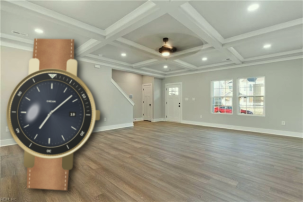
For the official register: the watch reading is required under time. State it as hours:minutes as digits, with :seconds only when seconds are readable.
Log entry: 7:08
